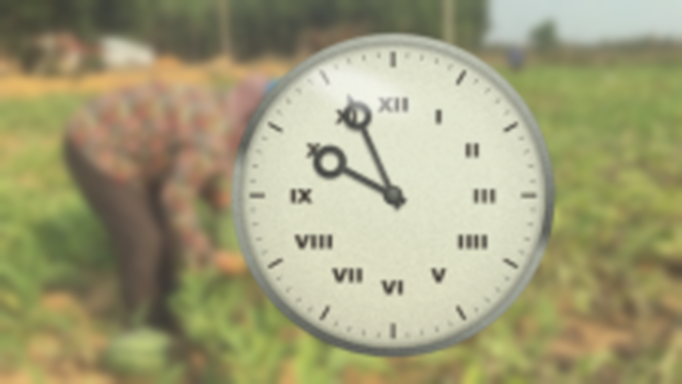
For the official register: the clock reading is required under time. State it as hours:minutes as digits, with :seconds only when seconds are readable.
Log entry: 9:56
